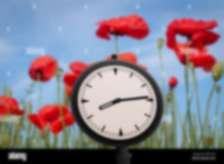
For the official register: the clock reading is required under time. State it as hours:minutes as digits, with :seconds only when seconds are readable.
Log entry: 8:14
